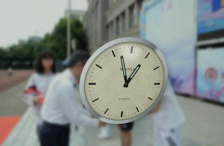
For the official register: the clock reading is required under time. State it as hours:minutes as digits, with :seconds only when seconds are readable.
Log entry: 12:57
